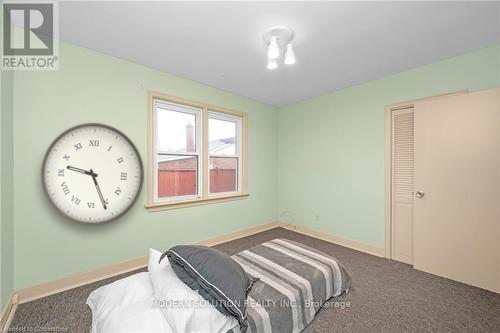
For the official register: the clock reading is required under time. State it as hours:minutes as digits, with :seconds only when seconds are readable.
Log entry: 9:26
